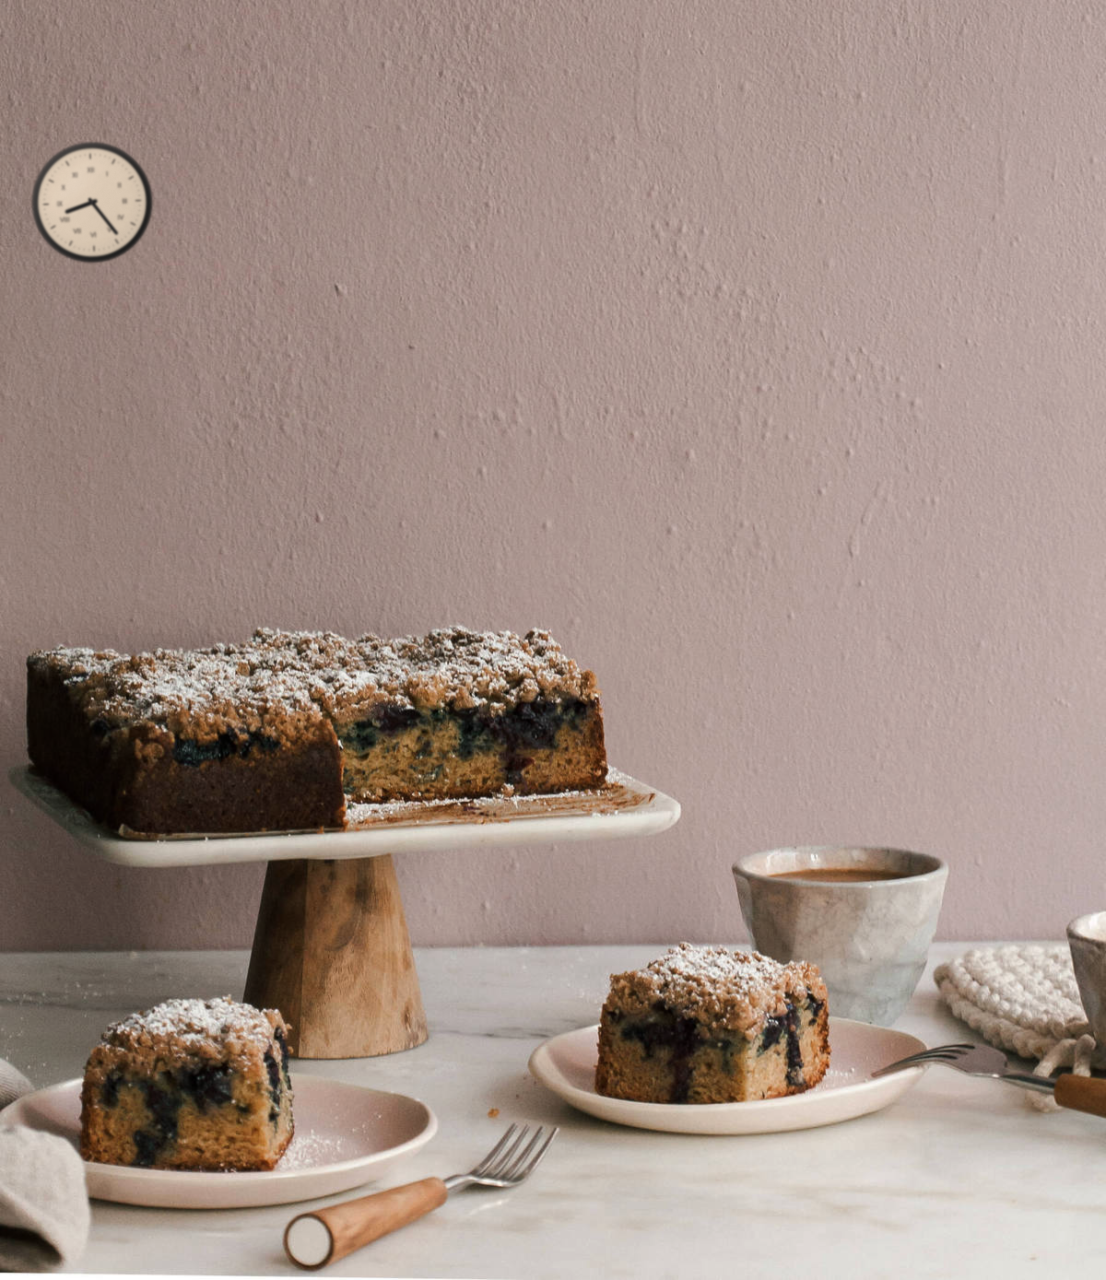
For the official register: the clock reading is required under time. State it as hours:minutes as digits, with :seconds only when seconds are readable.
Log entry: 8:24
